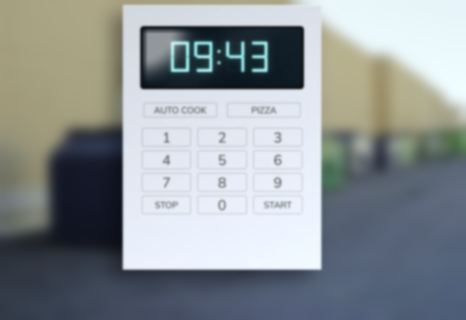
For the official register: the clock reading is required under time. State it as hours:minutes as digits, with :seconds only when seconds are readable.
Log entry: 9:43
